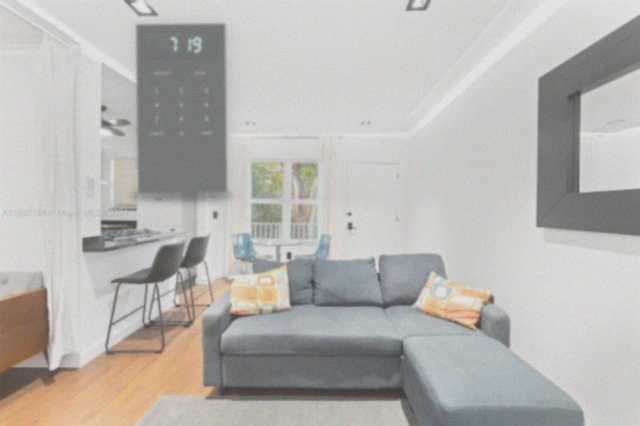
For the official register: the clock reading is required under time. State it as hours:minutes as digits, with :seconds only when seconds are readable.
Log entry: 7:19
